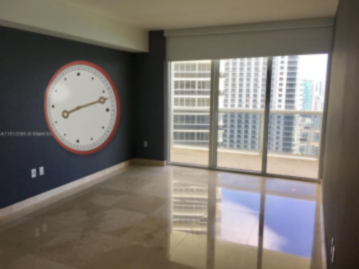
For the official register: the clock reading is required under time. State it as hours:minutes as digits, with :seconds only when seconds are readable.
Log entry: 8:12
